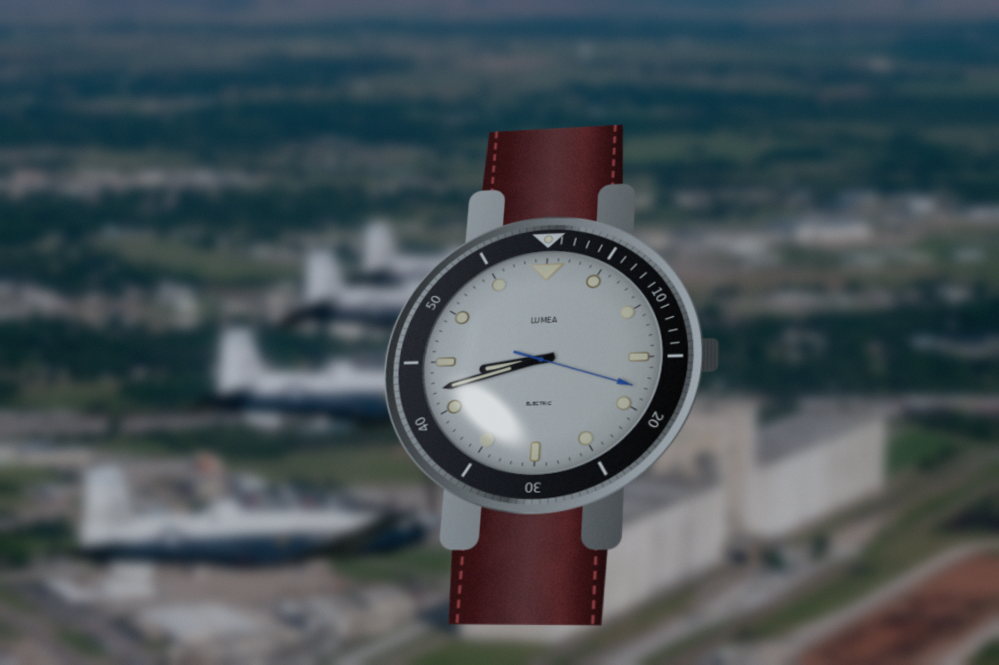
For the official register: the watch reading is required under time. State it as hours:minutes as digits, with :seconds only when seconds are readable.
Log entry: 8:42:18
